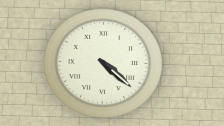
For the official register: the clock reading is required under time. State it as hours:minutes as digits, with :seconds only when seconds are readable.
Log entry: 4:22
